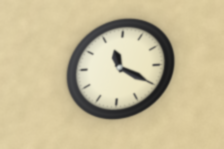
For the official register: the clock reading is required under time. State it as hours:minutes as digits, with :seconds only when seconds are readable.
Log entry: 11:20
